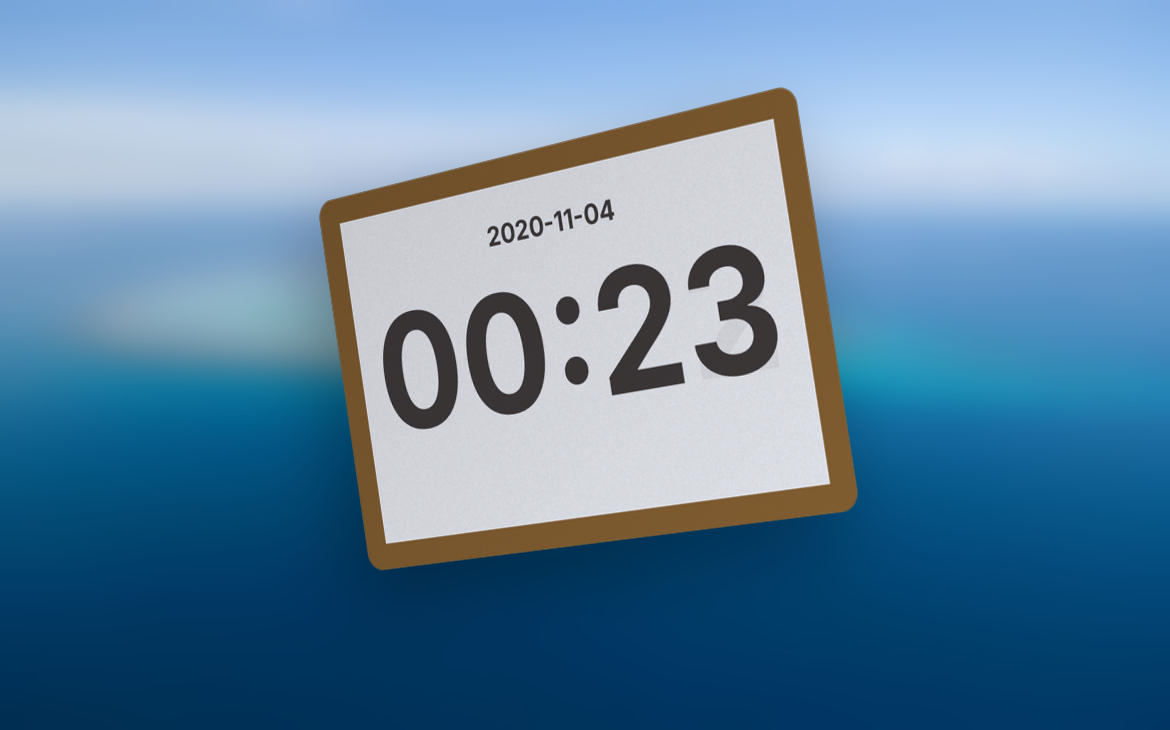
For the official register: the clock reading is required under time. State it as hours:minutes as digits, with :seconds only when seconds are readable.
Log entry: 0:23
